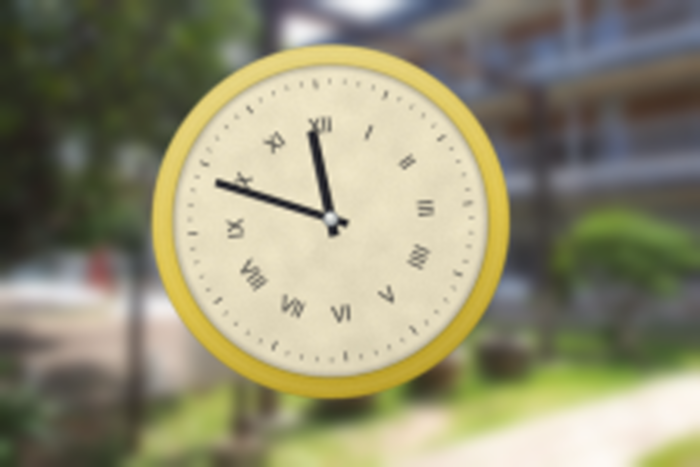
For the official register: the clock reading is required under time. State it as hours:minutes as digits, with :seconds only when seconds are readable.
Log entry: 11:49
